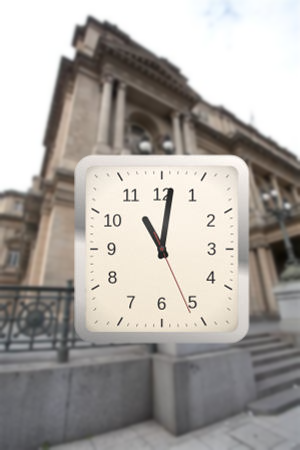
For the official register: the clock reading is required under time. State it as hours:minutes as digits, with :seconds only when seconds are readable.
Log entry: 11:01:26
